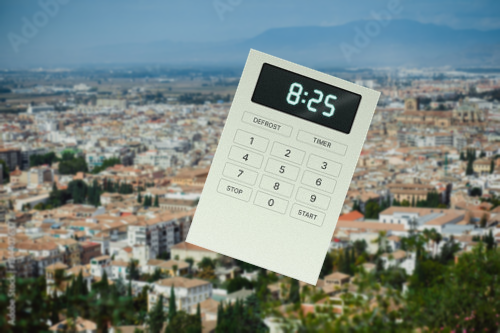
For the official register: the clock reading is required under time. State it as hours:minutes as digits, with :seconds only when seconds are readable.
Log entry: 8:25
